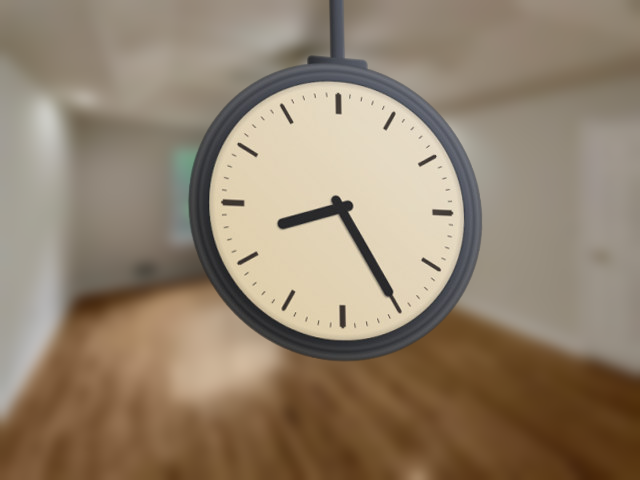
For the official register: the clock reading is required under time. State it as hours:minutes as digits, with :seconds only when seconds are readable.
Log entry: 8:25
